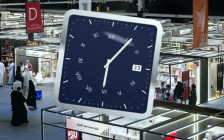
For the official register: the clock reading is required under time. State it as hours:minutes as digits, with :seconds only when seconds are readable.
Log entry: 6:06
